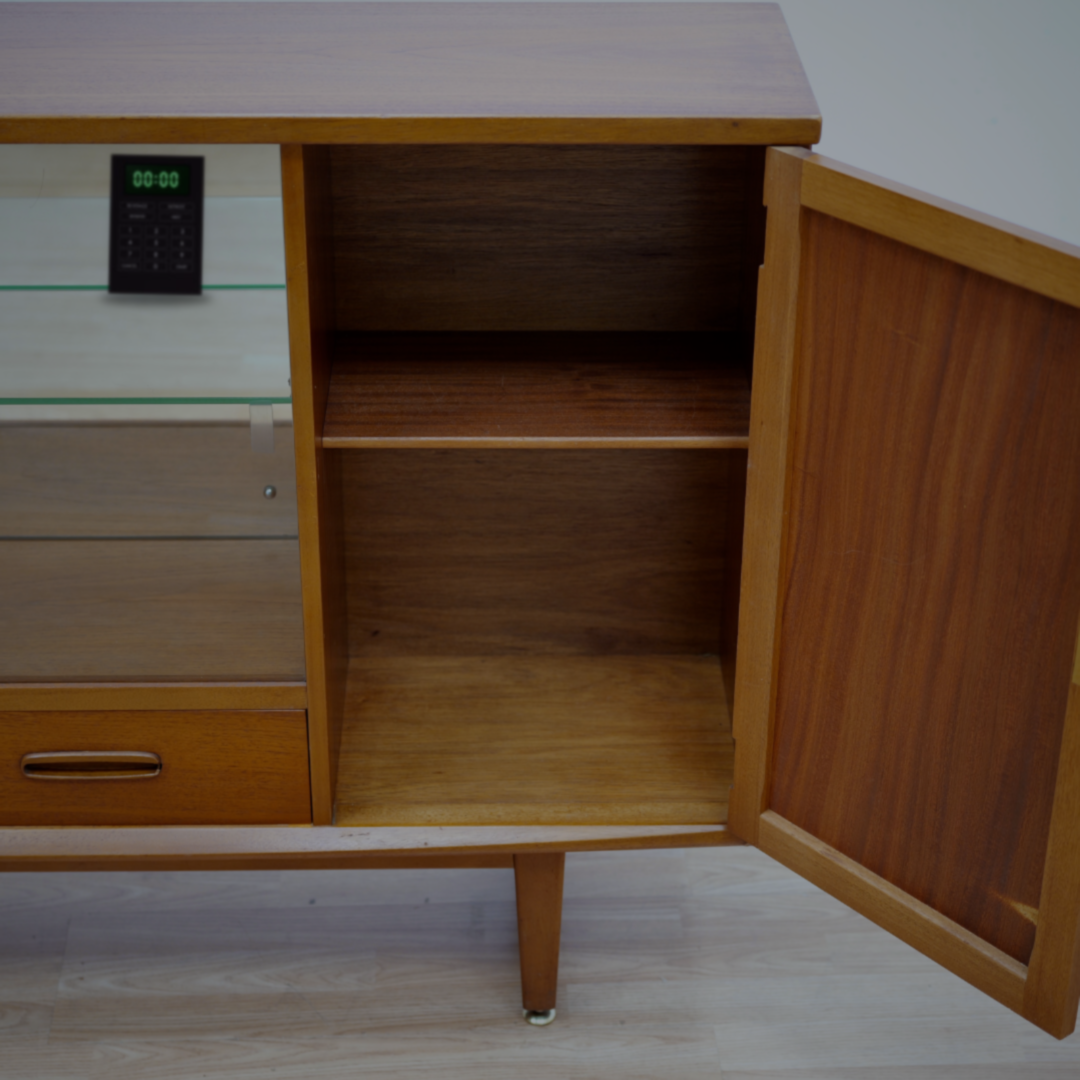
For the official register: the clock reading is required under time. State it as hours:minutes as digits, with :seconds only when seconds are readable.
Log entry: 0:00
